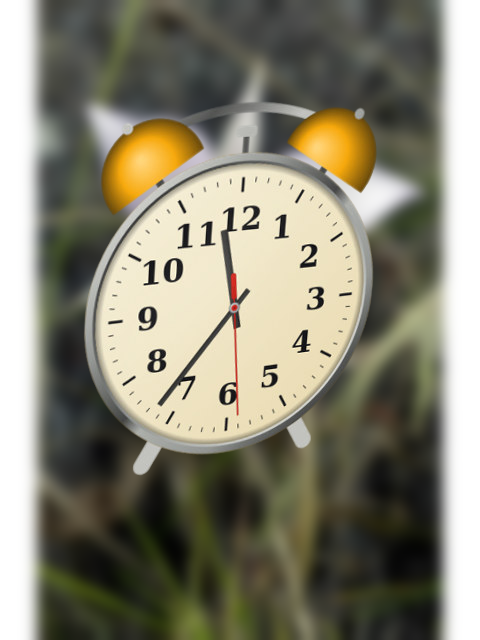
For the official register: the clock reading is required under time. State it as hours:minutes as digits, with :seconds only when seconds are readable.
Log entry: 11:36:29
